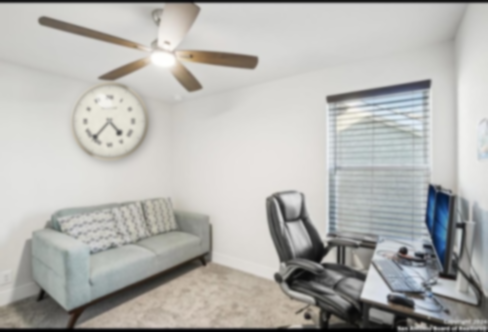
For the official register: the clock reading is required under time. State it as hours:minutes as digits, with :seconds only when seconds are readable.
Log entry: 4:37
